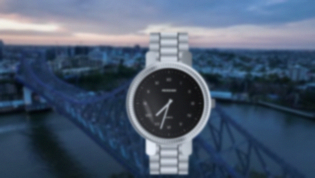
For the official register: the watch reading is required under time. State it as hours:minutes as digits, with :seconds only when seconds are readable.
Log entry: 7:33
